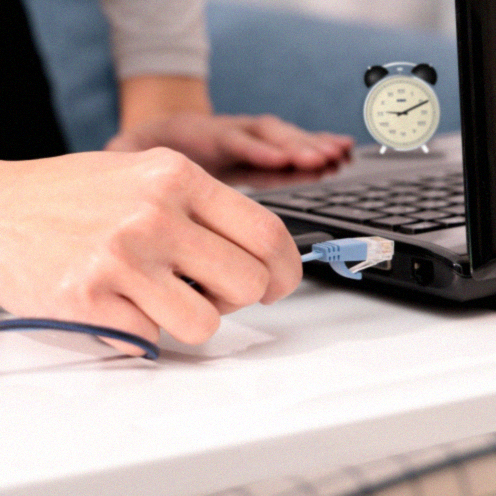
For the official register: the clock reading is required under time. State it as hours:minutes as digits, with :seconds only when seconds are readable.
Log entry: 9:11
